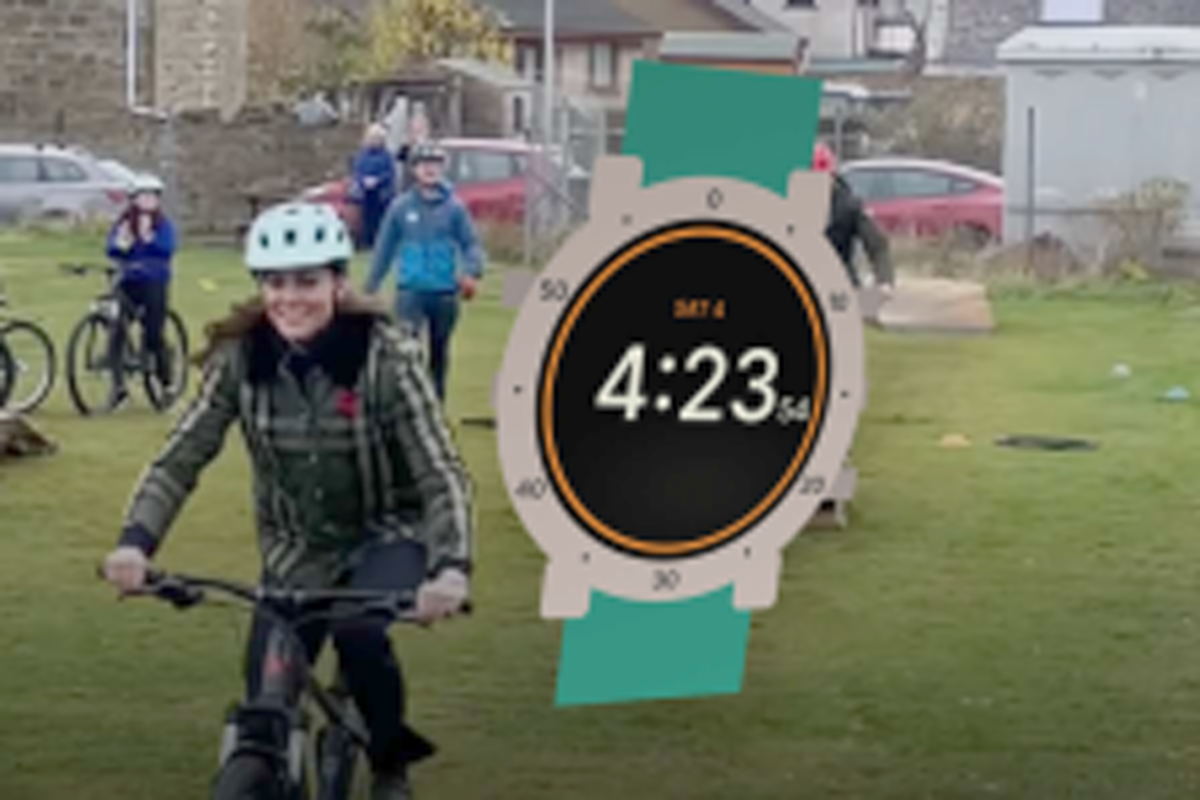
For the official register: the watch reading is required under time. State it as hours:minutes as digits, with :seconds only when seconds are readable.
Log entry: 4:23
